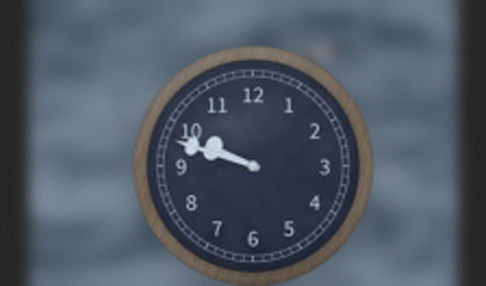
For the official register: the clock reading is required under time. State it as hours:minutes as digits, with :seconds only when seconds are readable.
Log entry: 9:48
